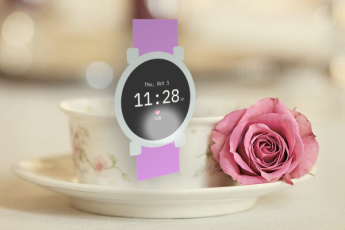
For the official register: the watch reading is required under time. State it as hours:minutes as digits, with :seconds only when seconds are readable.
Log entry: 11:28
